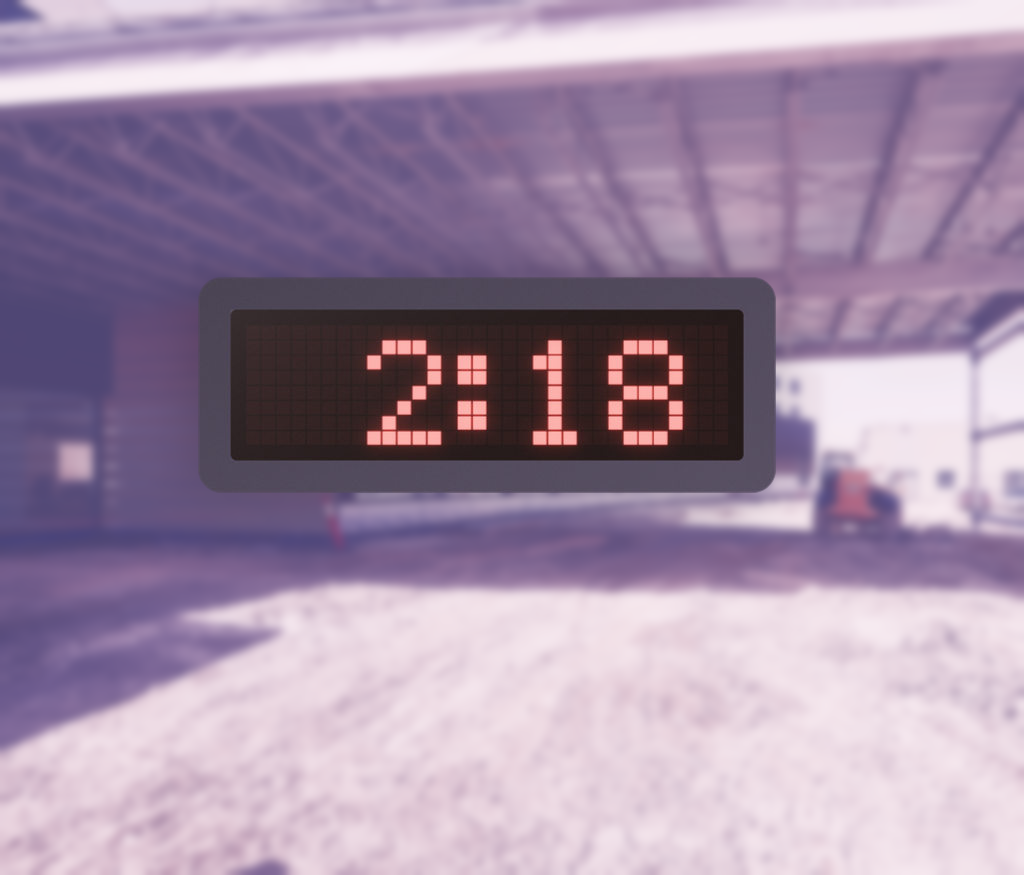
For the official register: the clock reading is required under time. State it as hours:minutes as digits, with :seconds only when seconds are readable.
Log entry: 2:18
